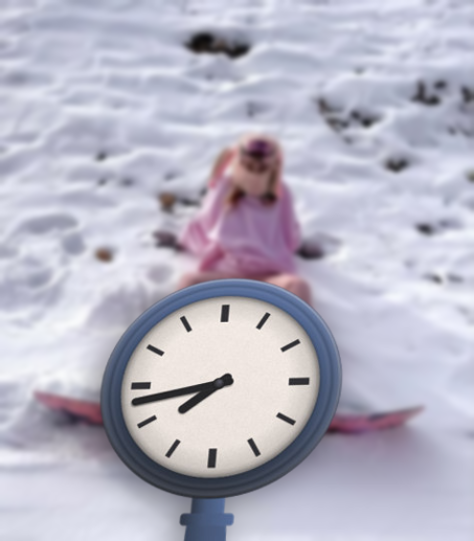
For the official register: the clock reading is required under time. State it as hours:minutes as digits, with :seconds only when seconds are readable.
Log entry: 7:43
